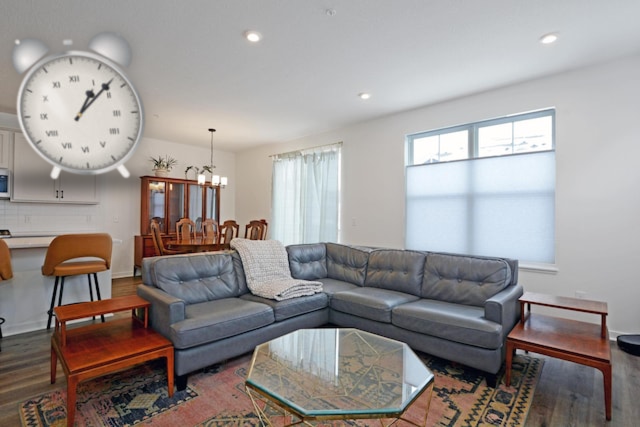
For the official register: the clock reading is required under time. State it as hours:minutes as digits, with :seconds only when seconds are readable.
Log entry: 1:08
